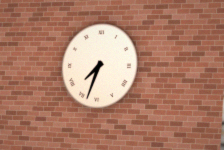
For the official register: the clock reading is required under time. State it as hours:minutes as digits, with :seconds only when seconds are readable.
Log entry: 7:33
